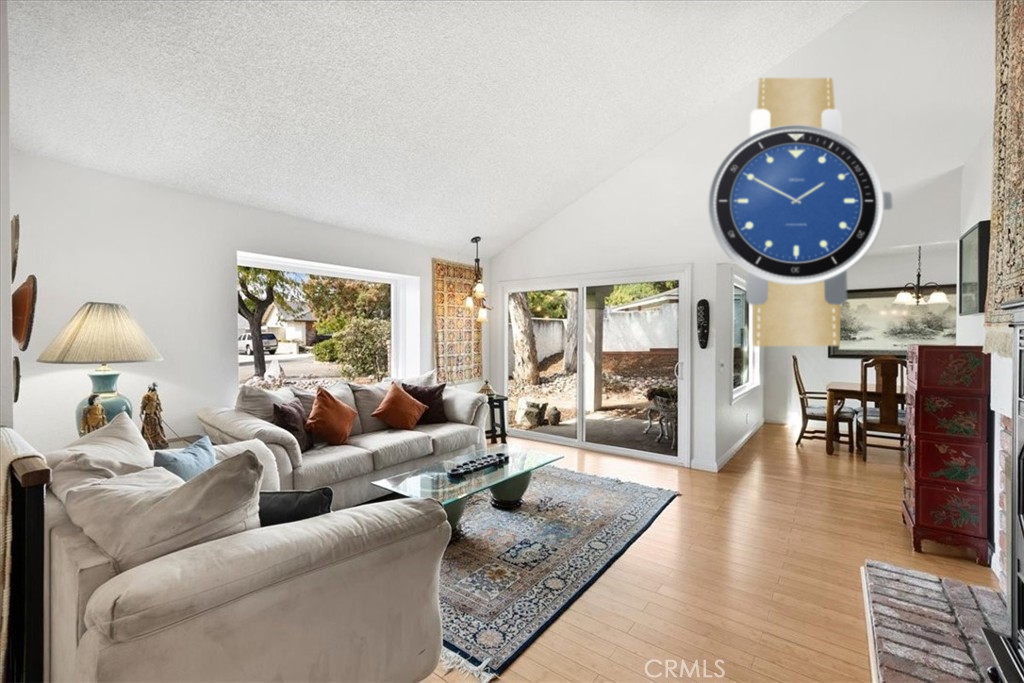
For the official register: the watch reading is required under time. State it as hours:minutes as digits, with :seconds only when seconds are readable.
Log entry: 1:50
